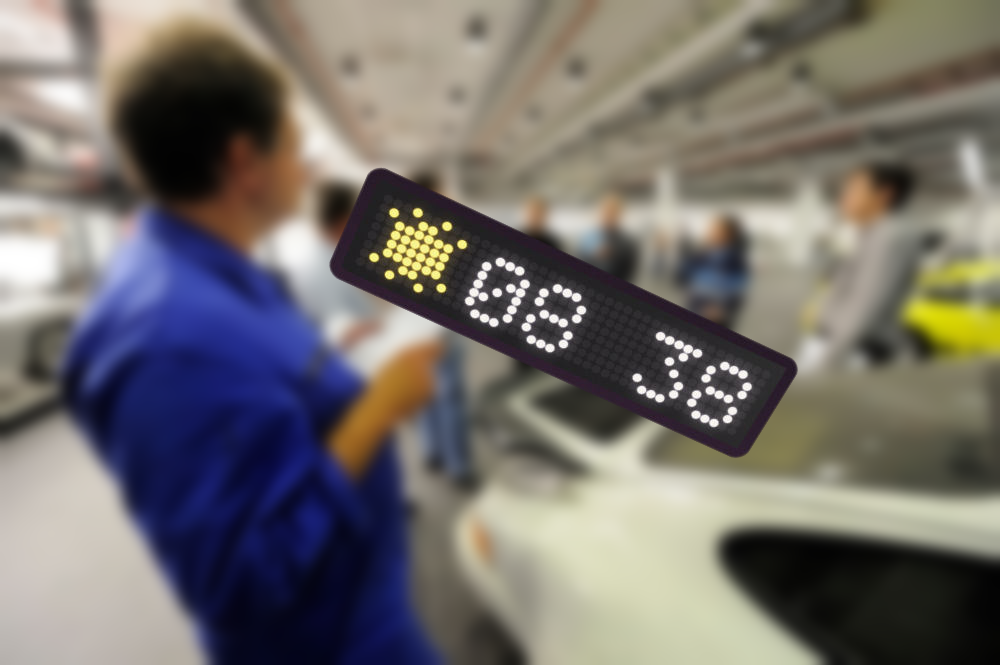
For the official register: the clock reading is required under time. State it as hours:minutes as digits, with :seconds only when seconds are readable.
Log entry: 8:38
